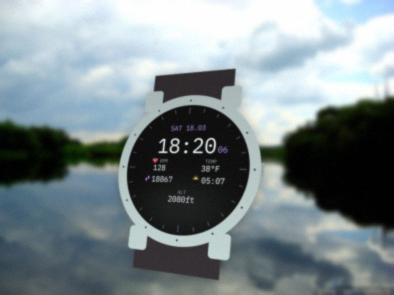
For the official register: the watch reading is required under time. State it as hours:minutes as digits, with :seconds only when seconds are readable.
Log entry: 18:20
